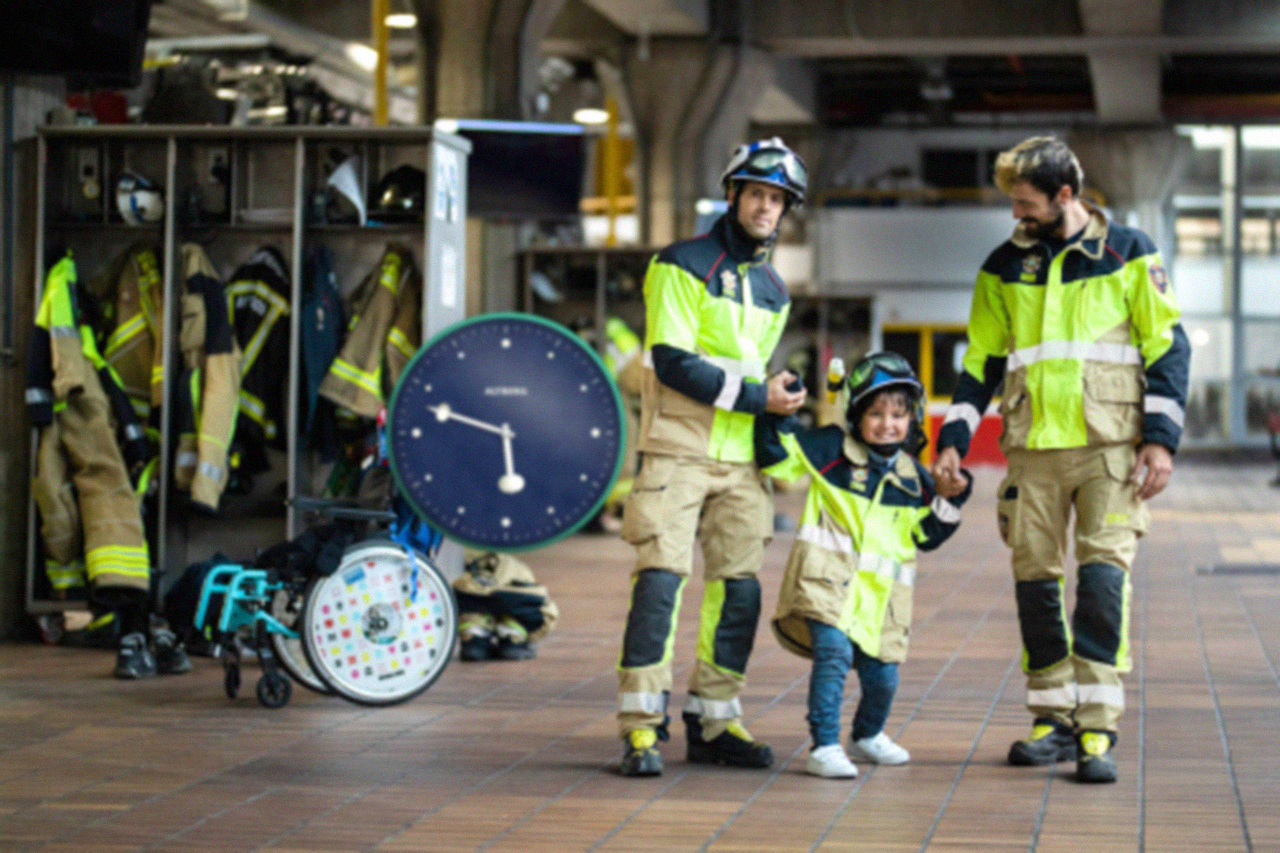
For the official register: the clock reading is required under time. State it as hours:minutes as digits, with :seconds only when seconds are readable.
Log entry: 5:48
